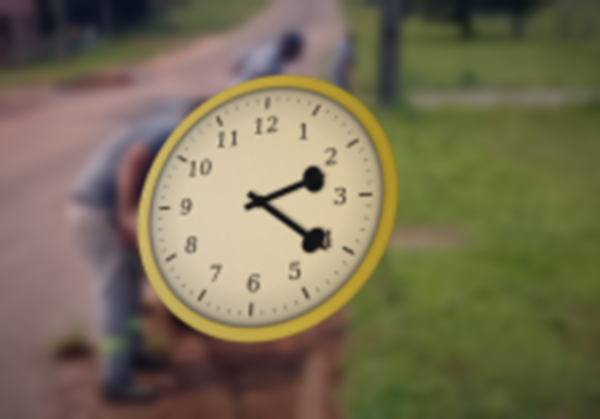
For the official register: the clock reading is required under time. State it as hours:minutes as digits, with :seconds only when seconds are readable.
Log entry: 2:21
